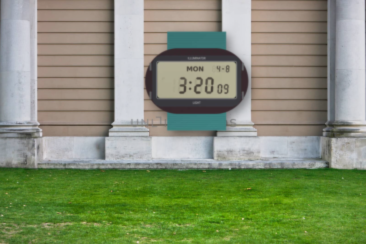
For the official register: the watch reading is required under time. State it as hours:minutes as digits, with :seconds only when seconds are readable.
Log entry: 3:20:09
